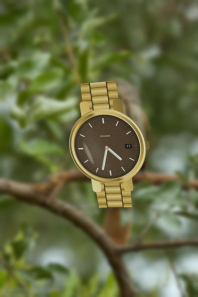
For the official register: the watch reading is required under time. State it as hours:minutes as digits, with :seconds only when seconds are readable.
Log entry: 4:33
